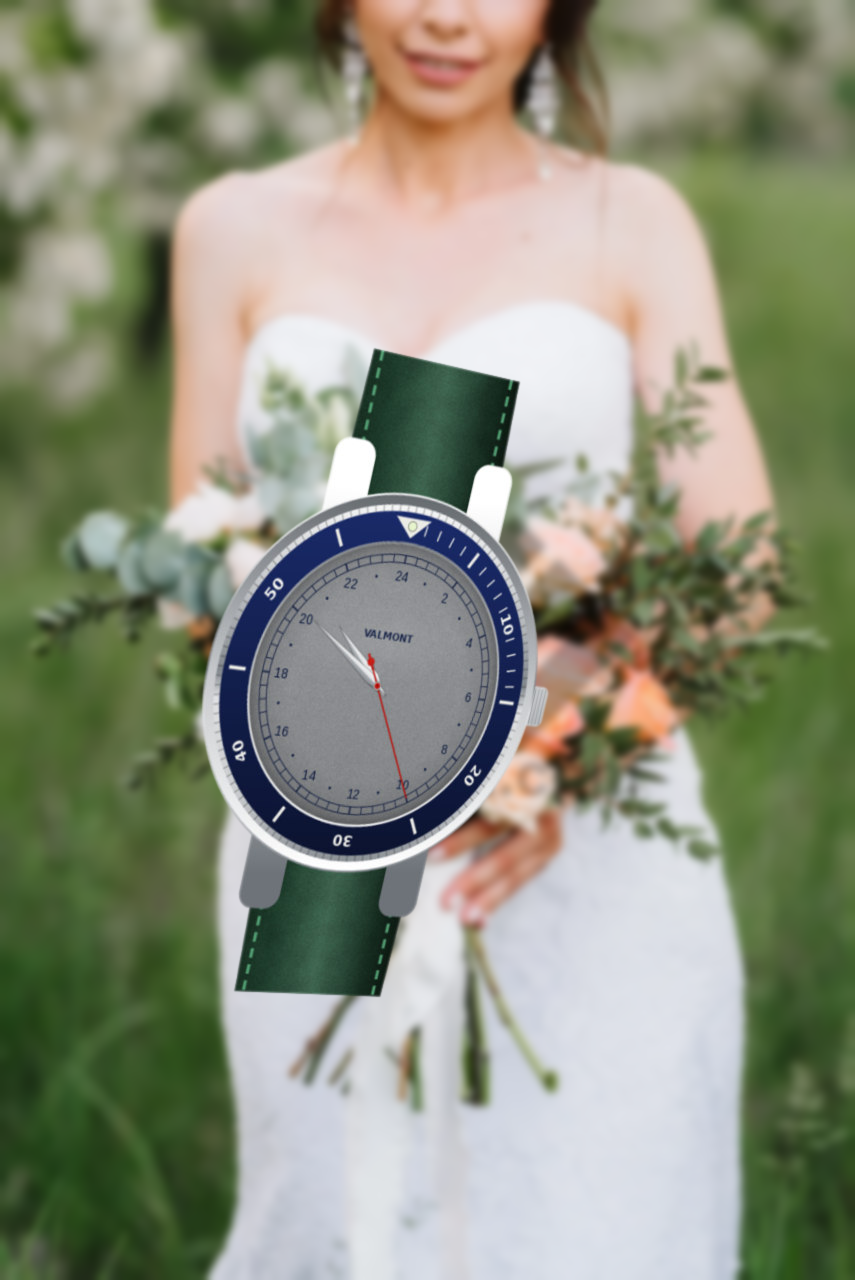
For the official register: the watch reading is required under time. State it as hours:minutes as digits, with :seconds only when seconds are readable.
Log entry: 20:50:25
